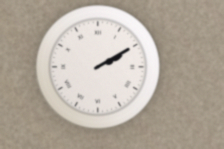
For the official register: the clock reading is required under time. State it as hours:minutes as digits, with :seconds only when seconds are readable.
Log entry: 2:10
